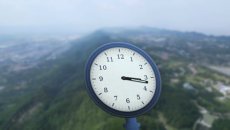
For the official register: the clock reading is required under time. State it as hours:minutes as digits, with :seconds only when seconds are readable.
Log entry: 3:17
